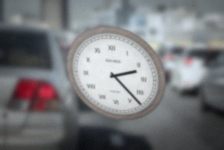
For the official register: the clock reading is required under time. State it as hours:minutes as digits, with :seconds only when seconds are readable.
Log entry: 2:23
